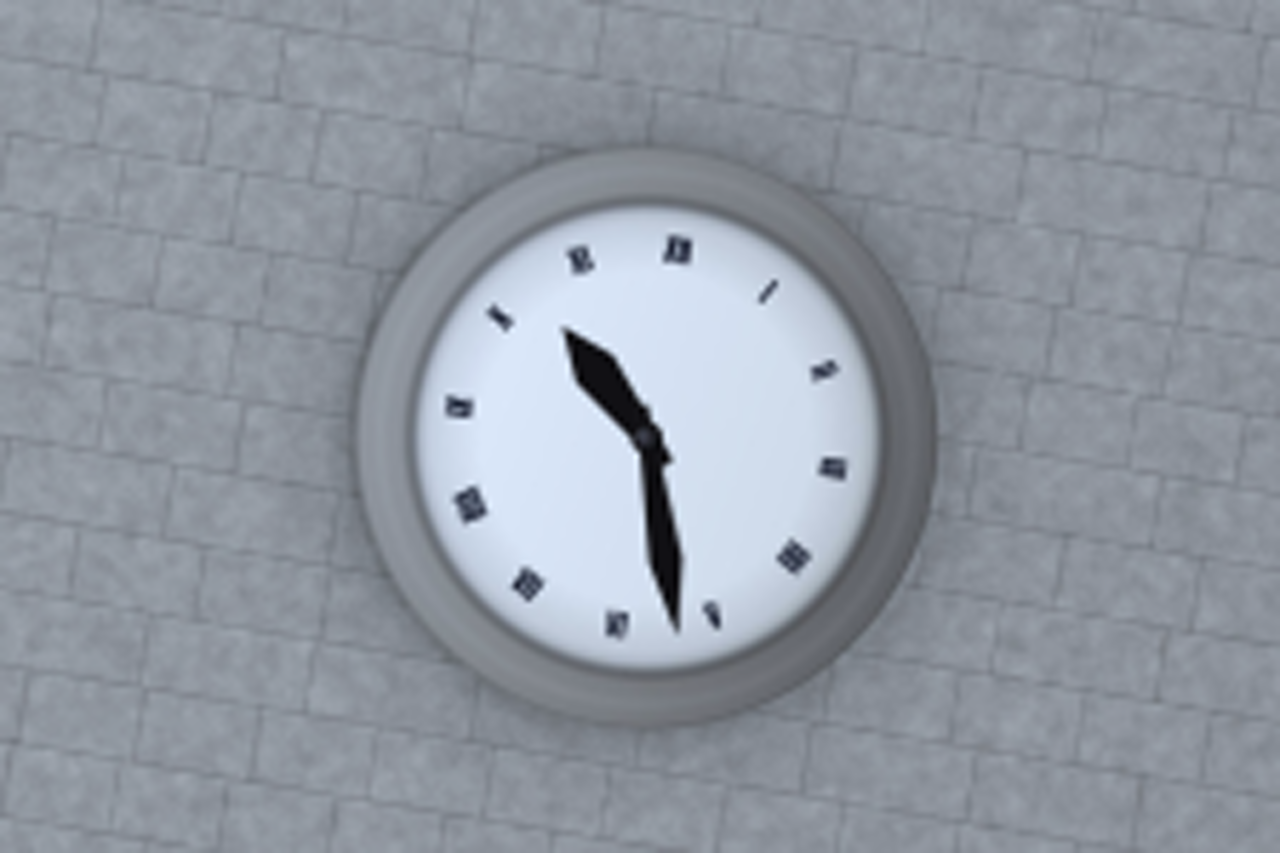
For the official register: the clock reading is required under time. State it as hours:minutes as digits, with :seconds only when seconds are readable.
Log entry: 10:27
